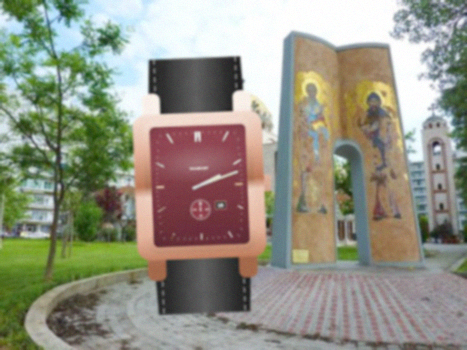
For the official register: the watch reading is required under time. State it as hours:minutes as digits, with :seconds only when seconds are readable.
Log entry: 2:12
